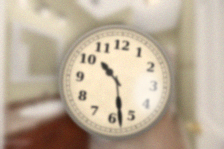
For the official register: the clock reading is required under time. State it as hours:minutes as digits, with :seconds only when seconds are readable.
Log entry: 10:28
